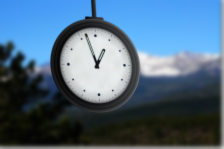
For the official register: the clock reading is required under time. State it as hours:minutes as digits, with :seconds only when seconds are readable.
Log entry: 12:57
